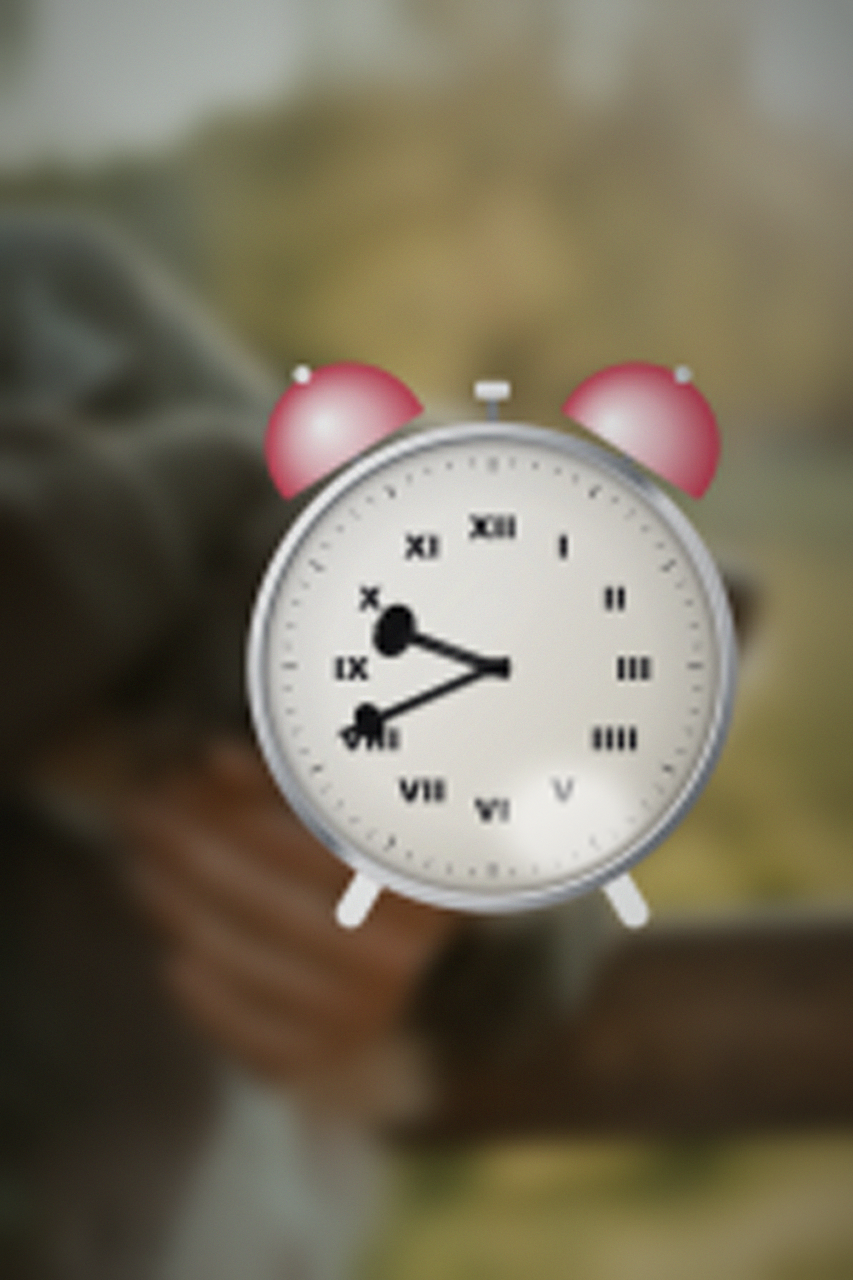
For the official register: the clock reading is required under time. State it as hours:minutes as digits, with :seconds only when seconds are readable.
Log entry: 9:41
